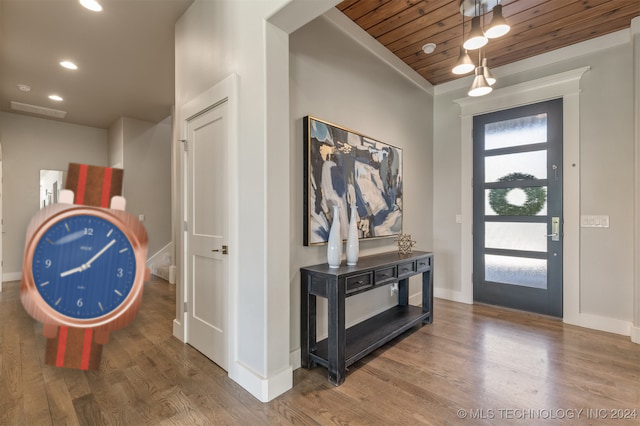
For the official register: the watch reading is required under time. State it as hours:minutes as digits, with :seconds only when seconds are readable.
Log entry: 8:07
